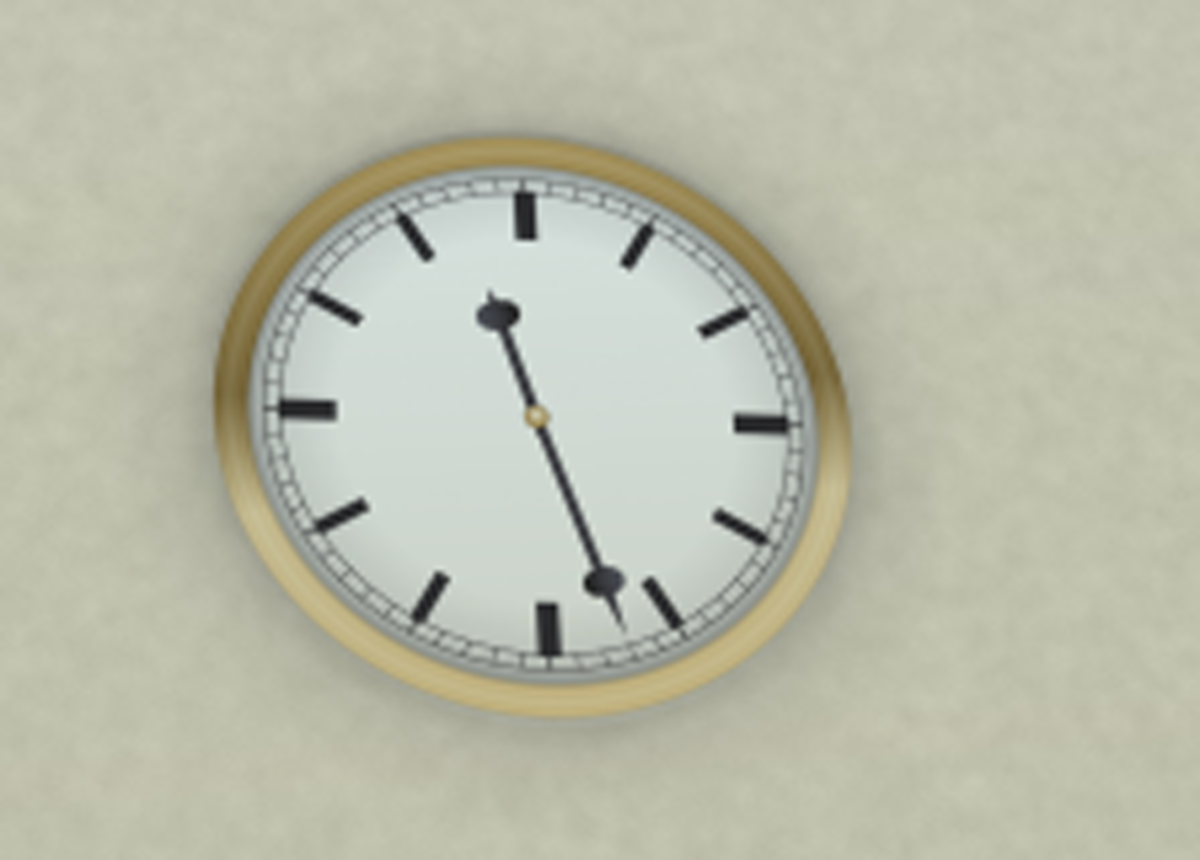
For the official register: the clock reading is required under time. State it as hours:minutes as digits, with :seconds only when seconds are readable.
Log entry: 11:27
